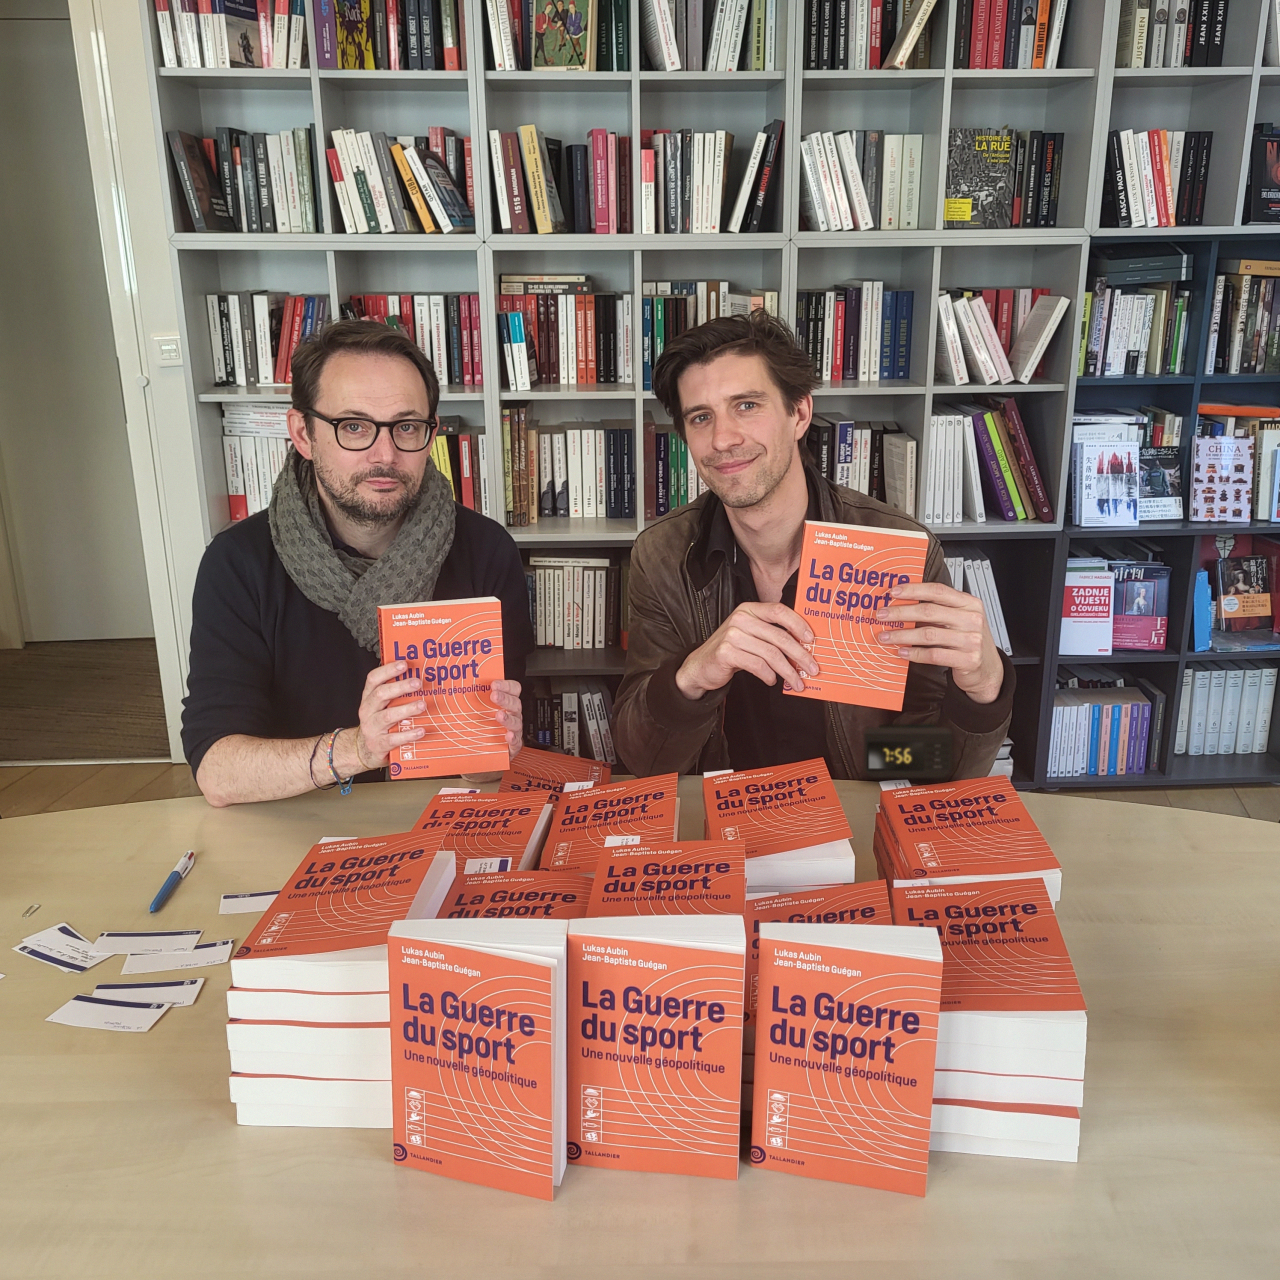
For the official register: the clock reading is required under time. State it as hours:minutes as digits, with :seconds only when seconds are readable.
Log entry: 7:56
